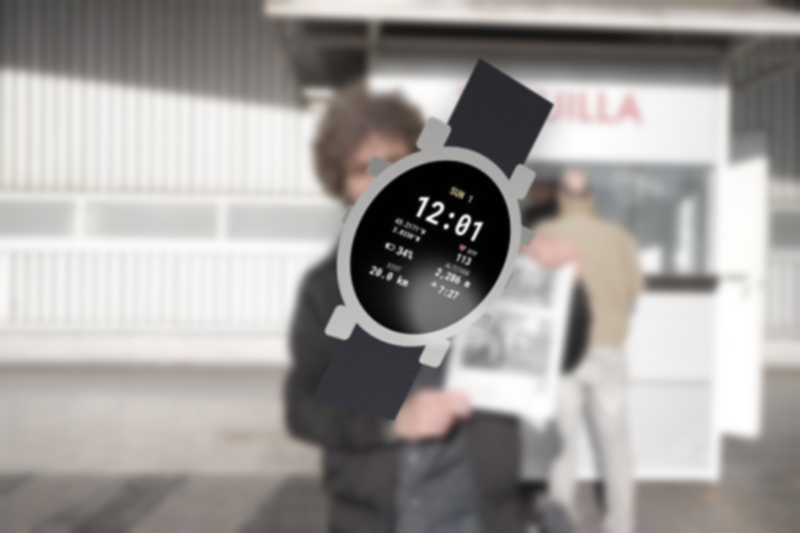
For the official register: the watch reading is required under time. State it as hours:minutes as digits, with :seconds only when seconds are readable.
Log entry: 12:01
